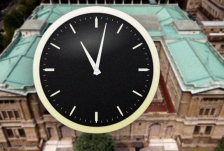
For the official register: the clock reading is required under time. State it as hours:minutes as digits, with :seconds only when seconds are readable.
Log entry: 11:02
